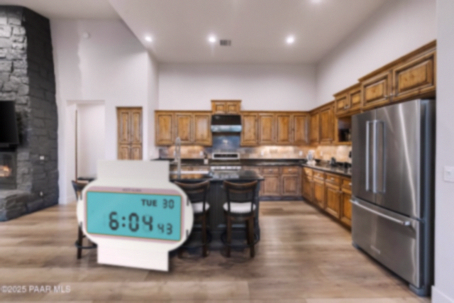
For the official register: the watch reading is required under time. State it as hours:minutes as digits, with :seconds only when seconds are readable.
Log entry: 6:04:43
